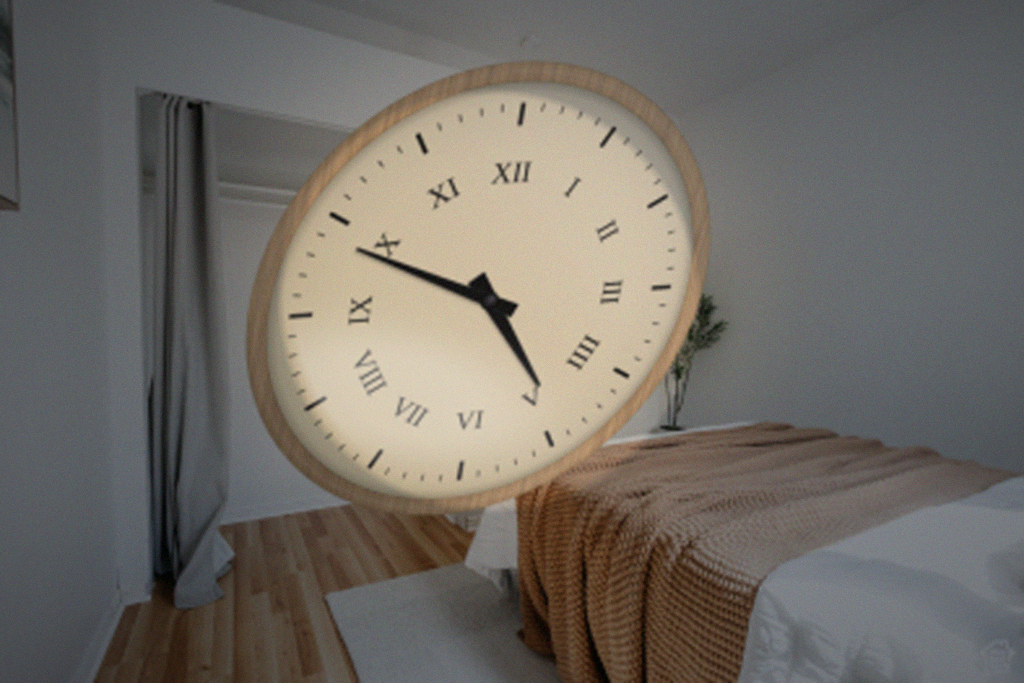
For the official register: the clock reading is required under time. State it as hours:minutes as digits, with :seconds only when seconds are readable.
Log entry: 4:49
